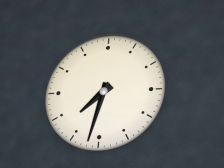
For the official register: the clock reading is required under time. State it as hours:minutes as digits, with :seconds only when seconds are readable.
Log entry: 7:32
